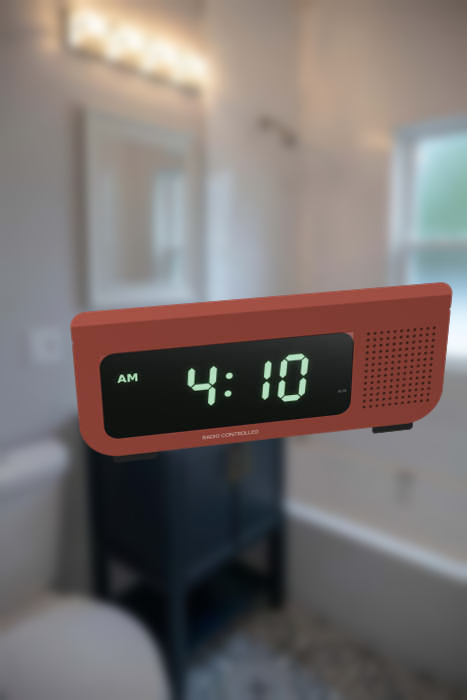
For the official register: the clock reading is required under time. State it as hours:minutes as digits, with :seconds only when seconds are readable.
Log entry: 4:10
